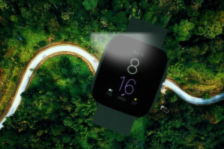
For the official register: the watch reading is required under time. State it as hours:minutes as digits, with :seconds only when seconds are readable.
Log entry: 8:16
